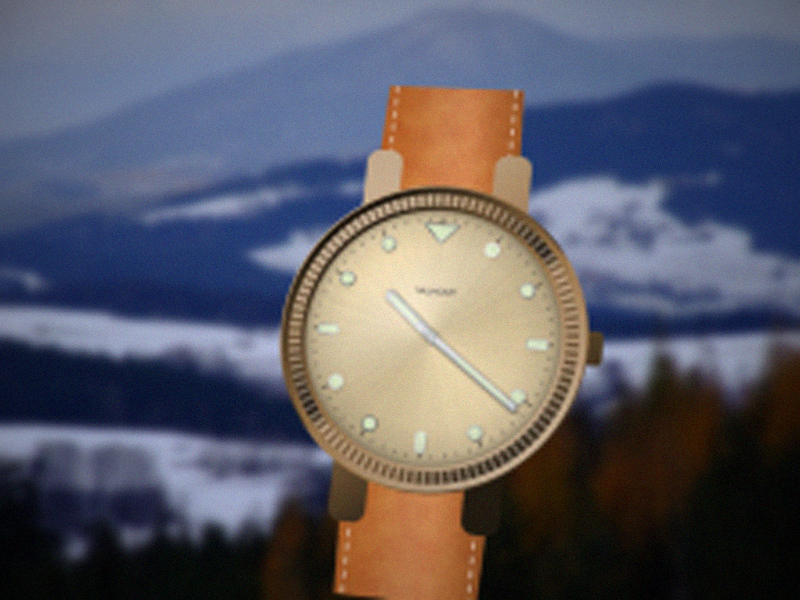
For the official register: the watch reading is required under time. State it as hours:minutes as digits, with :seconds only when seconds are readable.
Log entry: 10:21
